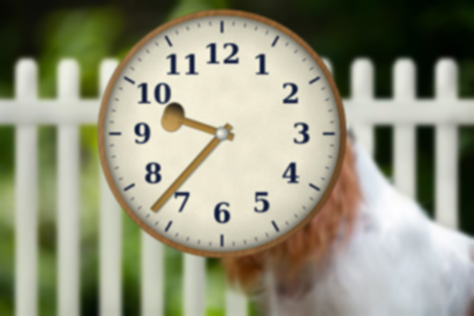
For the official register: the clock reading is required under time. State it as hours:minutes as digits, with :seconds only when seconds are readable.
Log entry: 9:37
